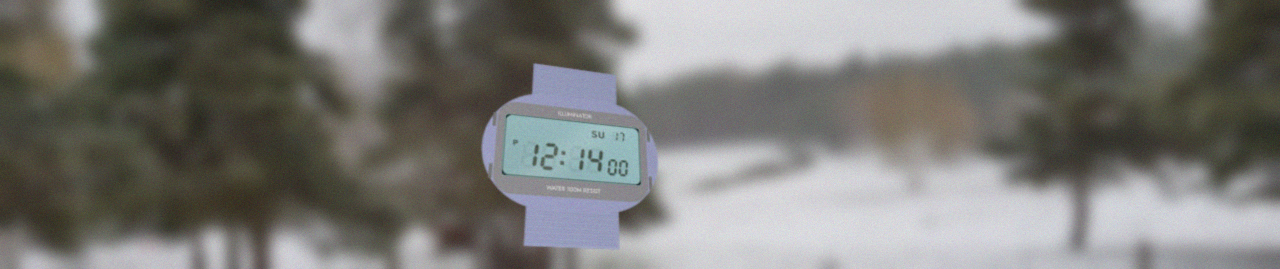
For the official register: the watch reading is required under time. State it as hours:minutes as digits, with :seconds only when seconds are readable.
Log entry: 12:14:00
